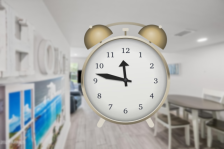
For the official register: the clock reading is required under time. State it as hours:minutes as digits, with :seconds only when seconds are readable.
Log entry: 11:47
